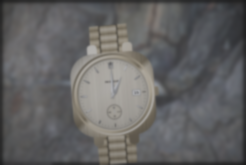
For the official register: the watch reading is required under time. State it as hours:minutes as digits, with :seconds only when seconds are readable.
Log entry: 1:00
